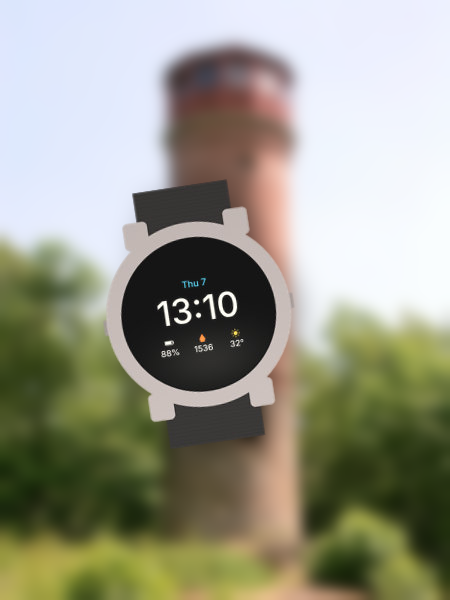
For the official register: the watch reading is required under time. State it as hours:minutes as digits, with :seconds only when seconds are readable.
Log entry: 13:10
